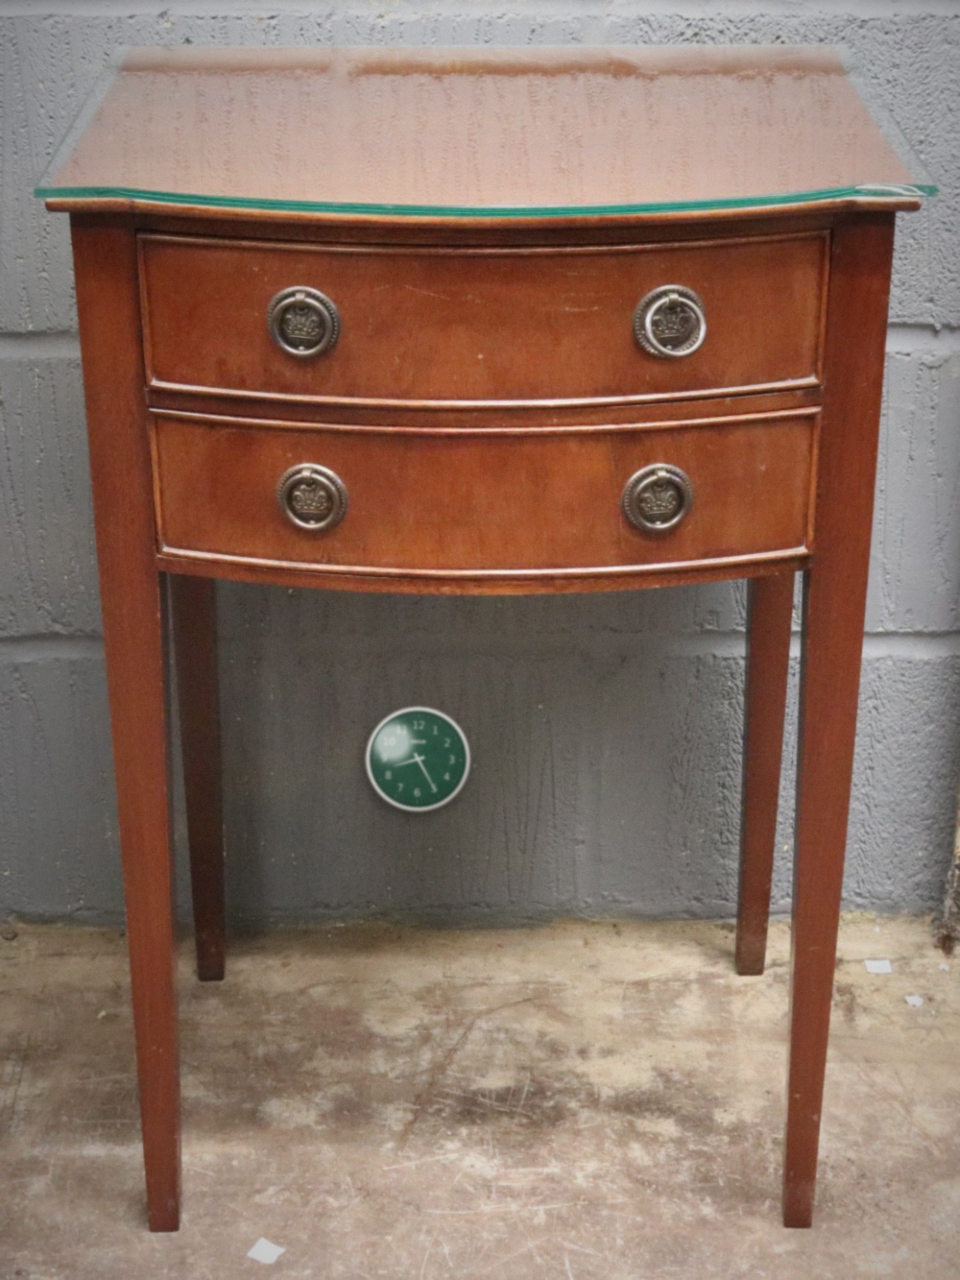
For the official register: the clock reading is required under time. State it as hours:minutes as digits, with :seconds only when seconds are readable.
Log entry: 8:25
